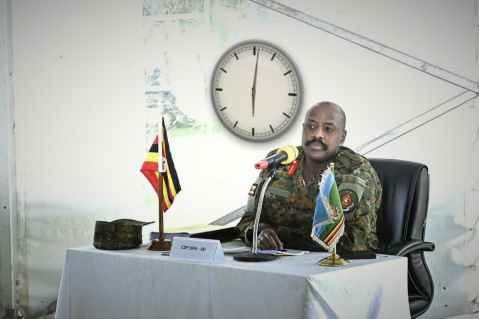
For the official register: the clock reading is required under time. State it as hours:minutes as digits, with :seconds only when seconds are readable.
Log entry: 6:01
